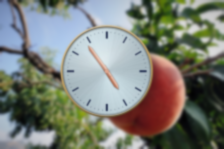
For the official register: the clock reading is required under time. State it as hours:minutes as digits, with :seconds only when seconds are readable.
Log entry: 4:54
